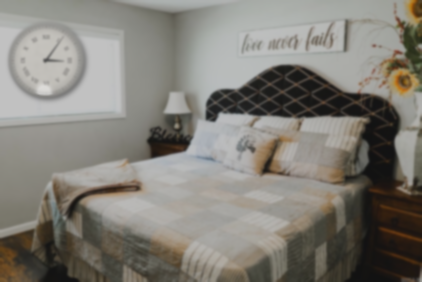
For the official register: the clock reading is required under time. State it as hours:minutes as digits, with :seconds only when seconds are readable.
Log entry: 3:06
